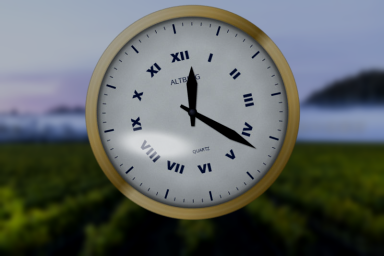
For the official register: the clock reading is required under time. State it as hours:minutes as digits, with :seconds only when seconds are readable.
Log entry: 12:22
